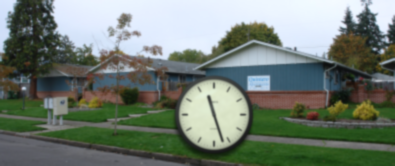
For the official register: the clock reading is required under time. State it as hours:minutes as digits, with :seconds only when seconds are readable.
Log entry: 11:27
